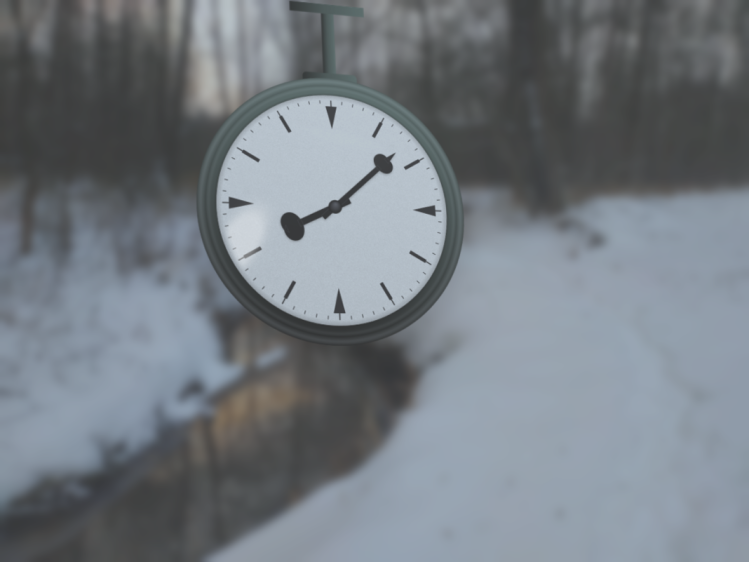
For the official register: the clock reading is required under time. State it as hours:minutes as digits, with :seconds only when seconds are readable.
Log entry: 8:08
